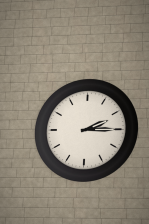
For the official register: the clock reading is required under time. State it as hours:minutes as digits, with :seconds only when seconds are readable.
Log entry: 2:15
